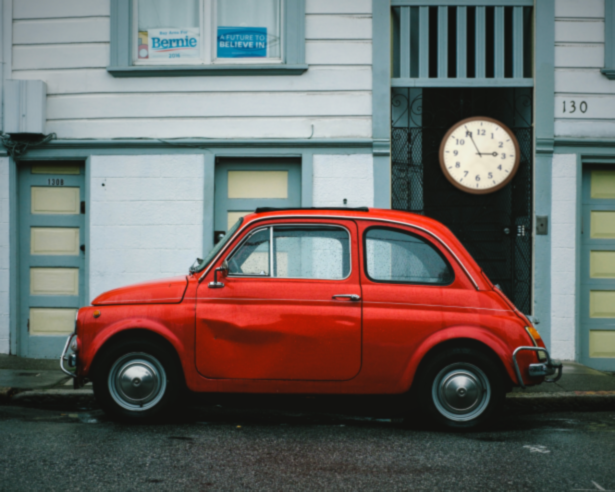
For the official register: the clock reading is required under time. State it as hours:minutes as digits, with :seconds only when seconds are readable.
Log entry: 2:55
